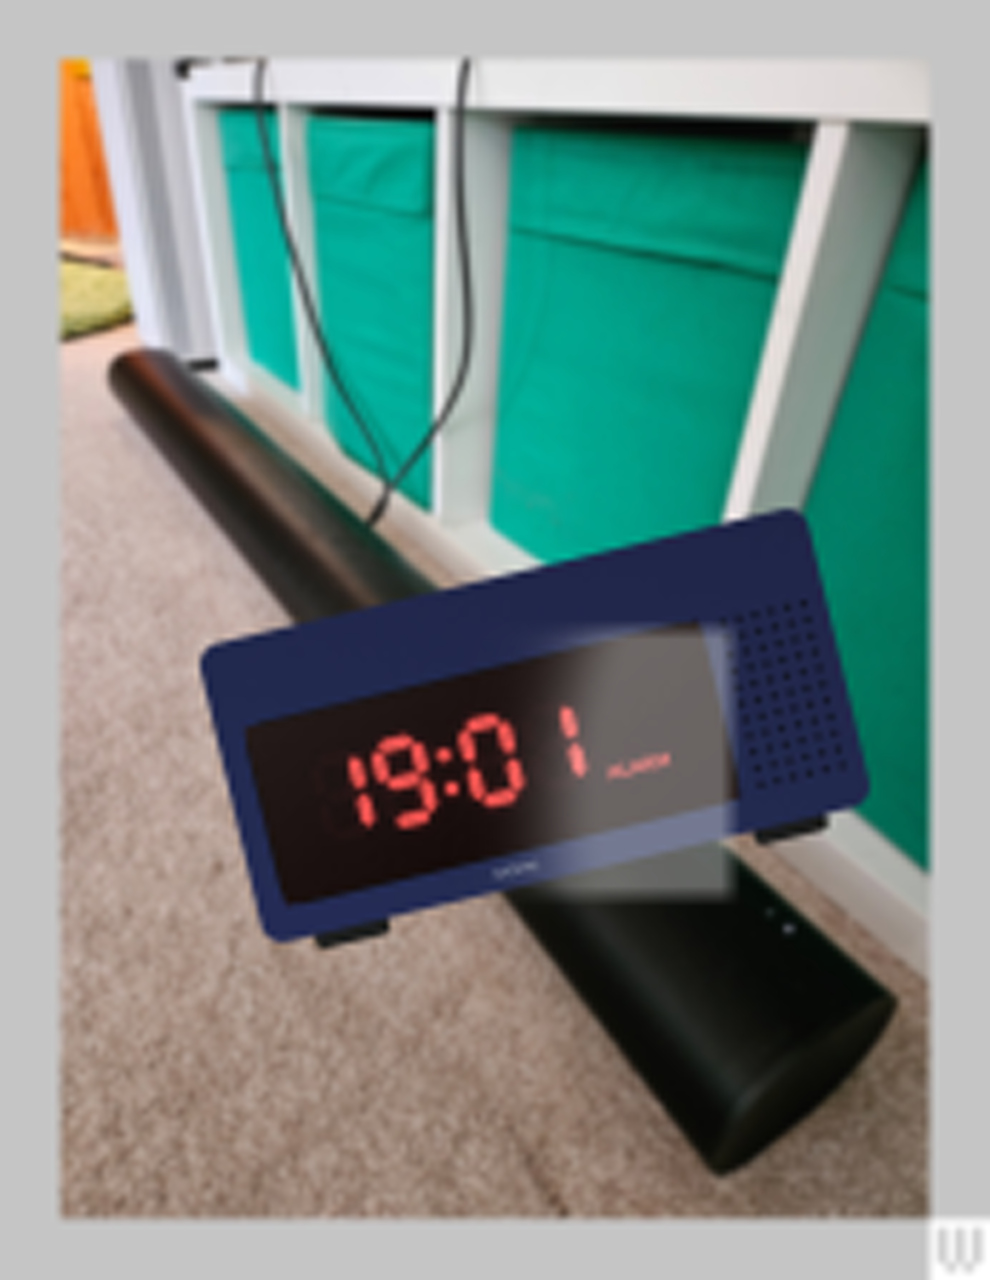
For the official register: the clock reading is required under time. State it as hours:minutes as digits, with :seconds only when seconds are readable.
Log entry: 19:01
